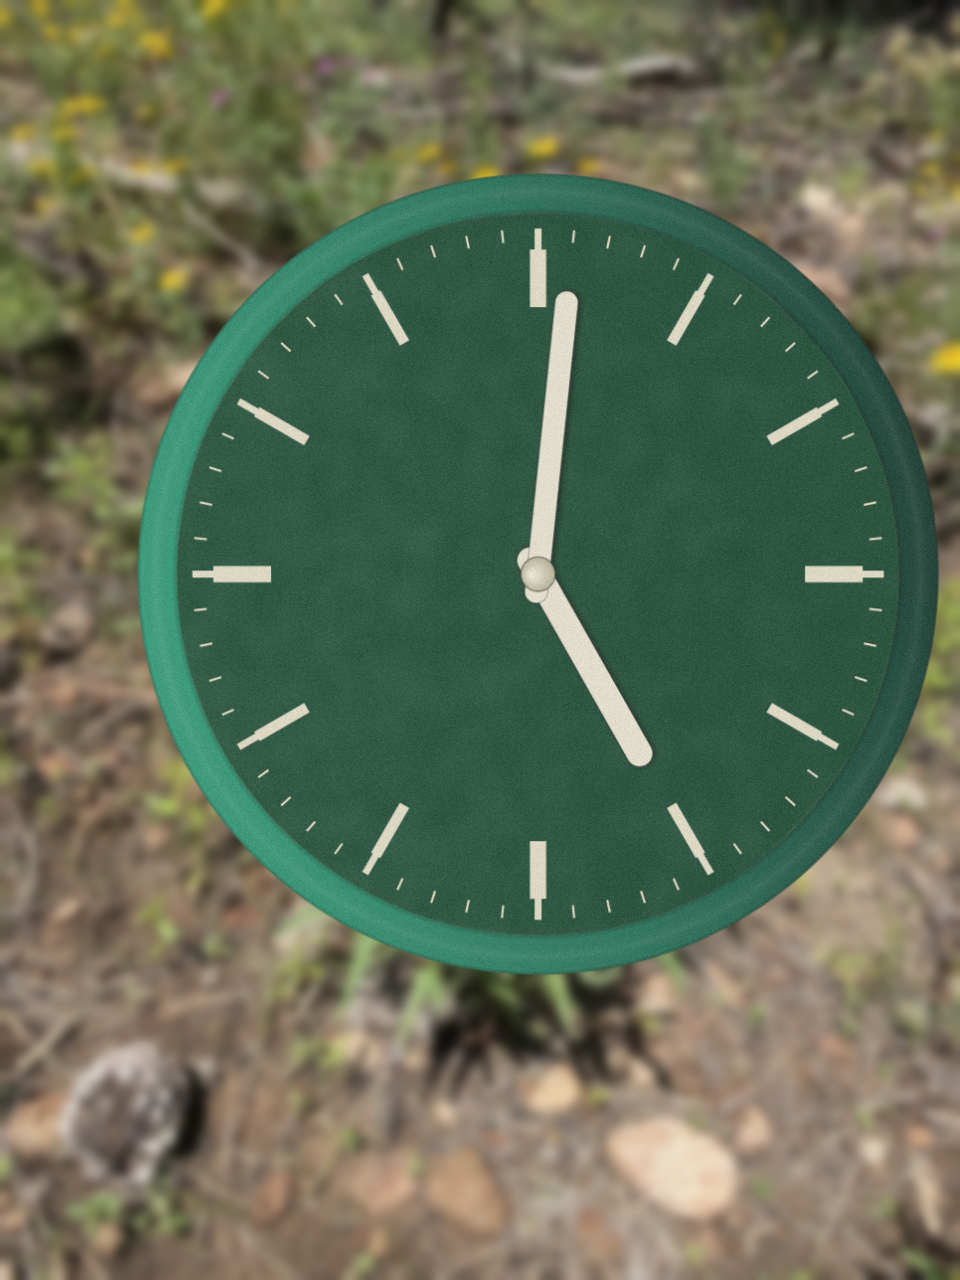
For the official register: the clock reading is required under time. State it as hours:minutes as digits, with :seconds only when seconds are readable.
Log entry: 5:01
